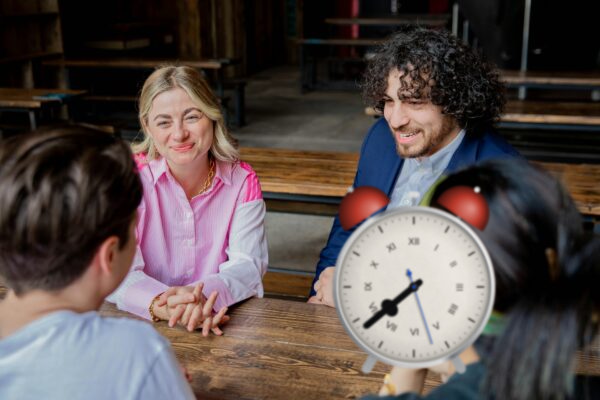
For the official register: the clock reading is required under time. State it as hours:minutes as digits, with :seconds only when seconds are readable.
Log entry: 7:38:27
